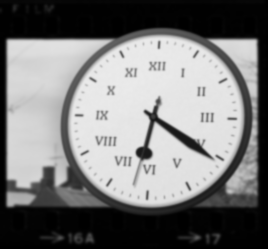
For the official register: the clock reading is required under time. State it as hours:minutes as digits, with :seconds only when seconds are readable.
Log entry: 6:20:32
